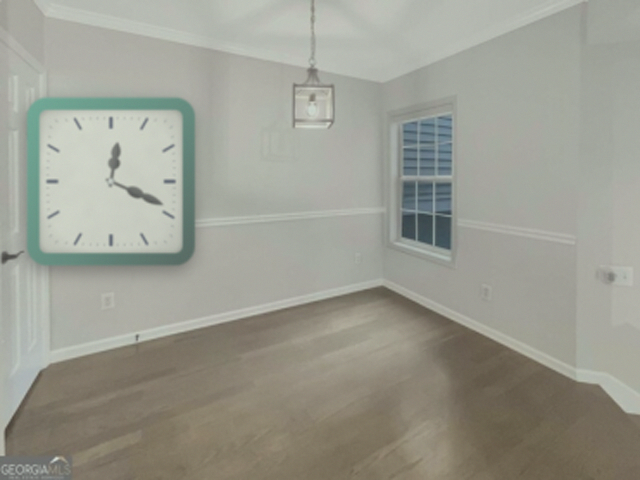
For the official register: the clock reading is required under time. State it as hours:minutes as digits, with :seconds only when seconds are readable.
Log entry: 12:19
